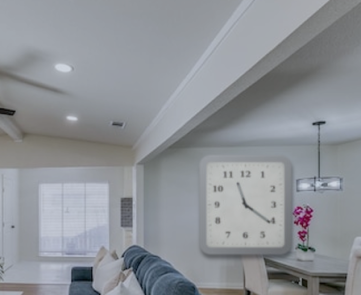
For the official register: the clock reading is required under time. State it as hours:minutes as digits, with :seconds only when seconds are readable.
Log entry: 11:21
